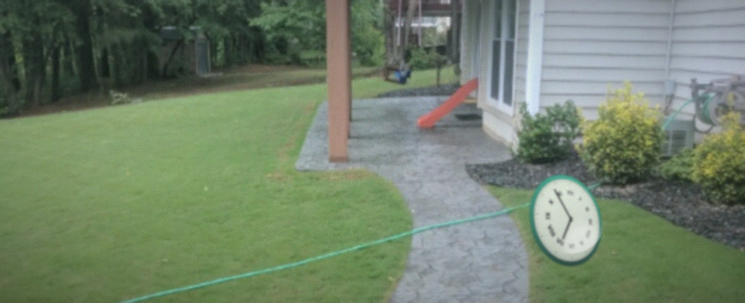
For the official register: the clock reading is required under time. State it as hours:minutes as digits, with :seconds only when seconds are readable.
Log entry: 6:54
